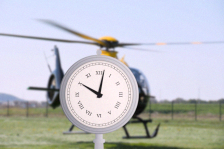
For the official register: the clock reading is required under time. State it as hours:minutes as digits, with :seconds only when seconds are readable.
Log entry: 10:02
